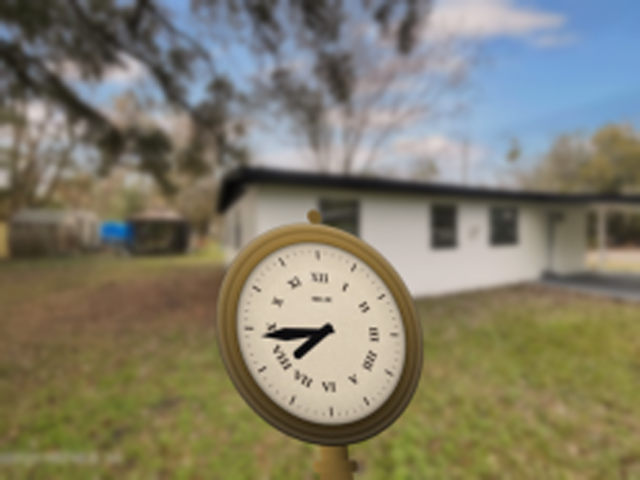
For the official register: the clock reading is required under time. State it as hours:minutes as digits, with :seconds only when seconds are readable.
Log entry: 7:44
